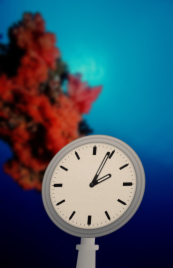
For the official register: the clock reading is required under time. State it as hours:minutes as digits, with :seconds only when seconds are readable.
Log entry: 2:04
